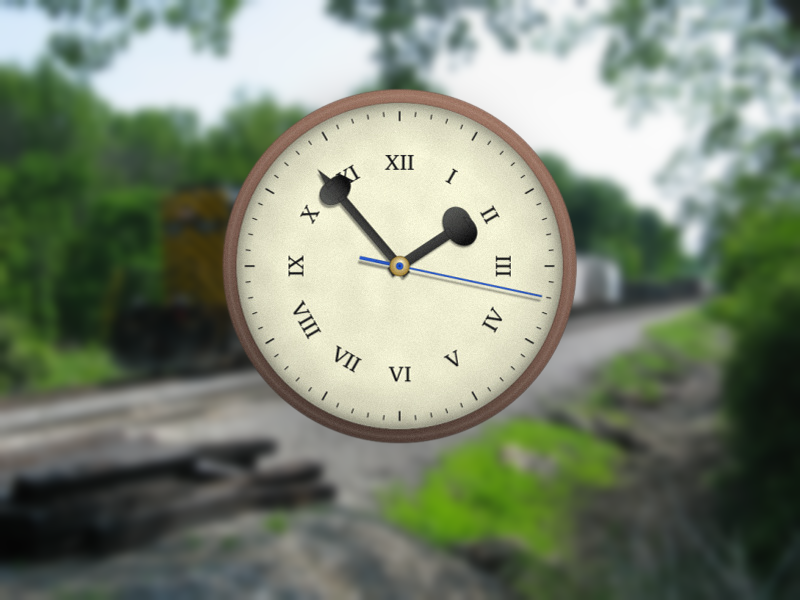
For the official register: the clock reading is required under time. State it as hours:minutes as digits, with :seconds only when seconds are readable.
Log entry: 1:53:17
